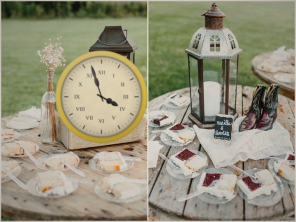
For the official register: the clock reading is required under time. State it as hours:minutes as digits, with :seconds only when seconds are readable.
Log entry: 3:57
